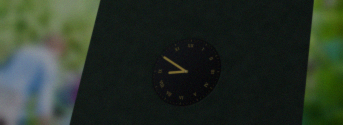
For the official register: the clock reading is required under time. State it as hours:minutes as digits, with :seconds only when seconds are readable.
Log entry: 8:50
